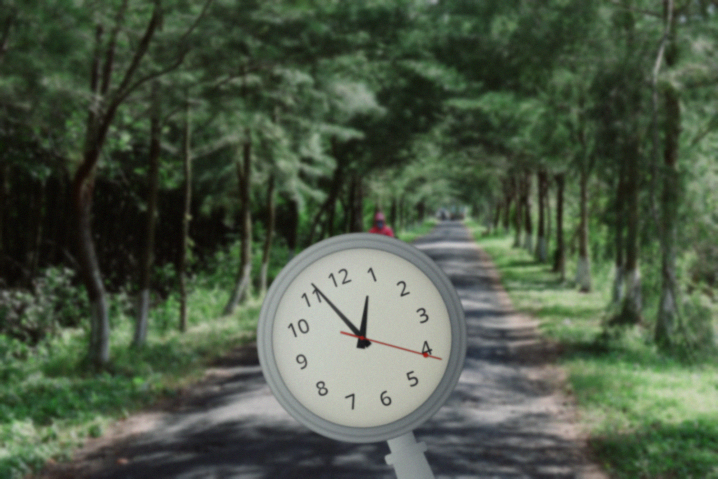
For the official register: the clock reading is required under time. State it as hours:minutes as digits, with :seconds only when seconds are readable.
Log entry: 12:56:21
